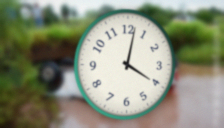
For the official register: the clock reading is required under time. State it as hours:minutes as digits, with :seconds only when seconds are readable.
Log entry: 4:02
